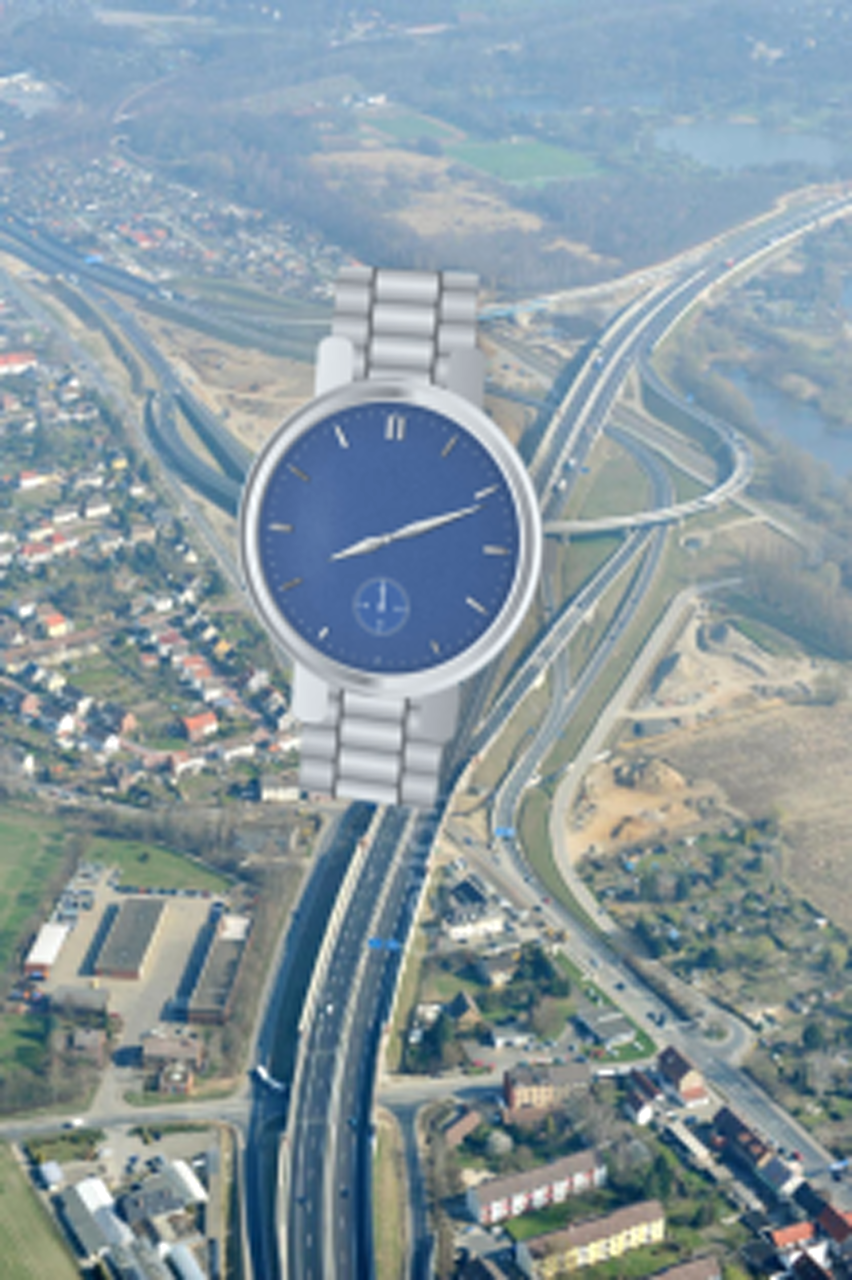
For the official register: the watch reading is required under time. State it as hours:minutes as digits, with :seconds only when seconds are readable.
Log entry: 8:11
